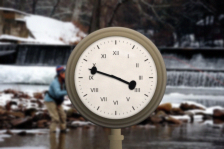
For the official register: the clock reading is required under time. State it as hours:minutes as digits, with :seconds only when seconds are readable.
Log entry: 3:48
